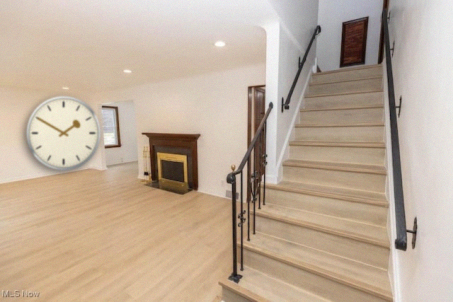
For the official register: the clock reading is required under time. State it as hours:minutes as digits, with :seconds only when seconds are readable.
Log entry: 1:50
